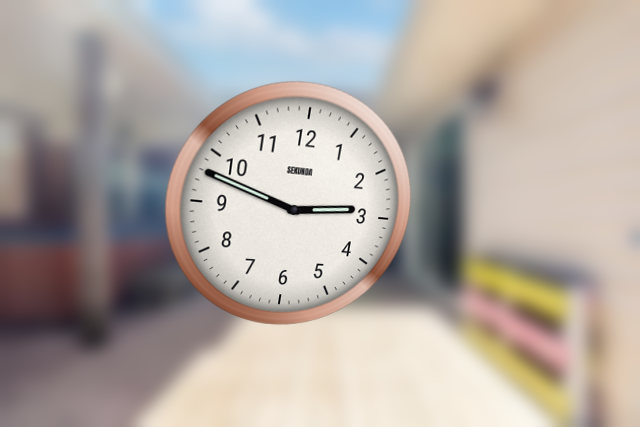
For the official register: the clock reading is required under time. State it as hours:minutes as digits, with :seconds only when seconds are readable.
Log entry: 2:48
